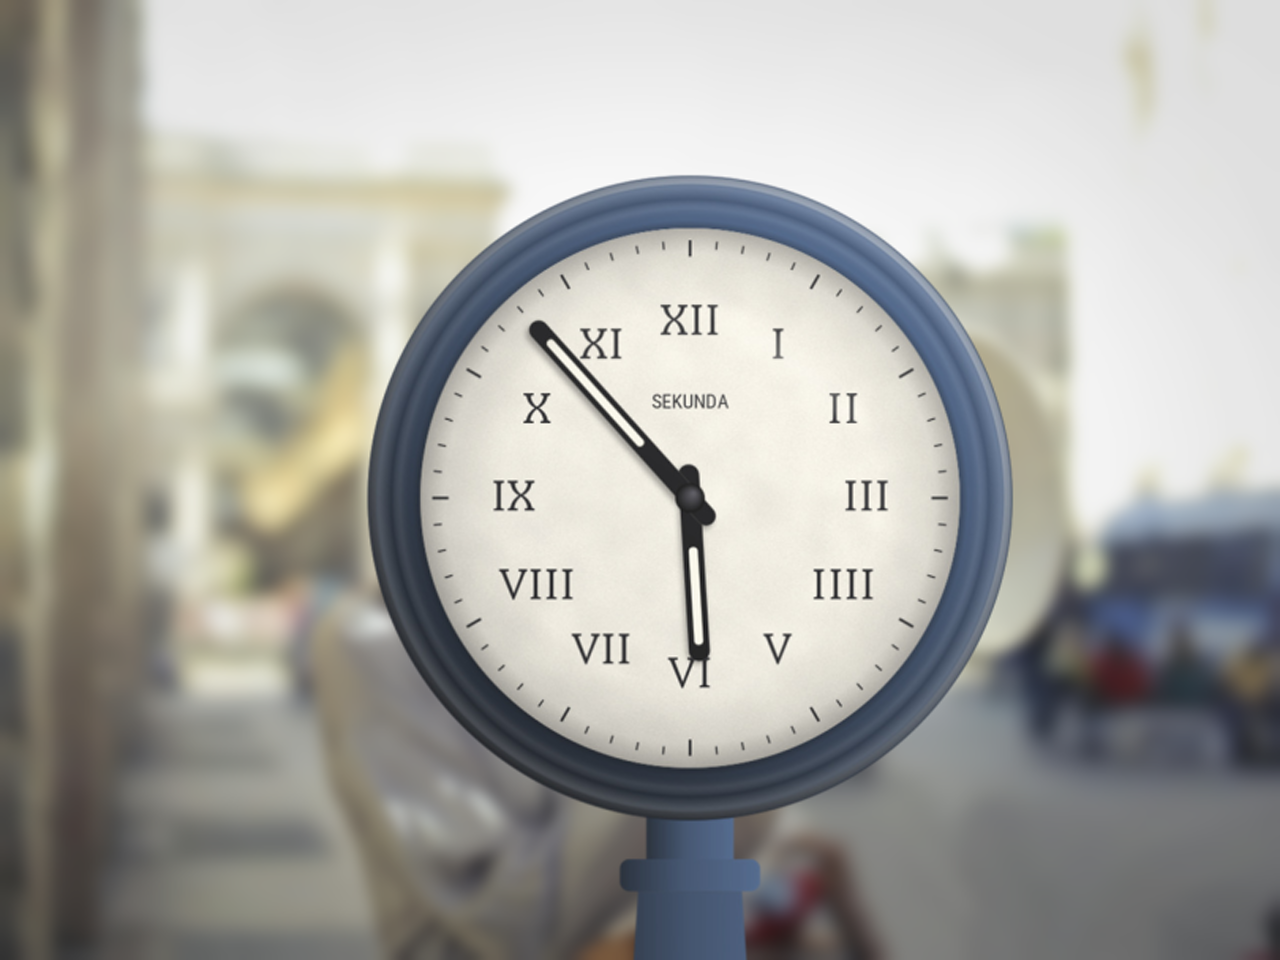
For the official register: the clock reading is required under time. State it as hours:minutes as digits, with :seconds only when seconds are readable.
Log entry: 5:53
